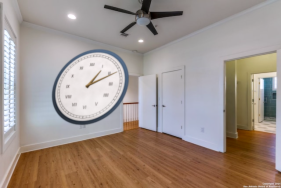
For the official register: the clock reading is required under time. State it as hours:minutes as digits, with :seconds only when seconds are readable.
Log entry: 1:11
